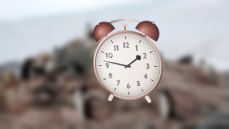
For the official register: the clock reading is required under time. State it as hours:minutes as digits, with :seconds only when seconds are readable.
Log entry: 1:47
